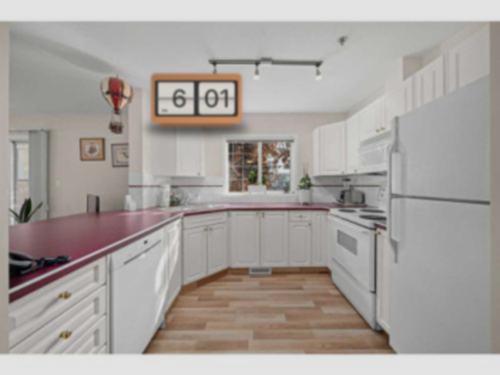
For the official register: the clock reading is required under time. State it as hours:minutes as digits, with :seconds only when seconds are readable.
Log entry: 6:01
